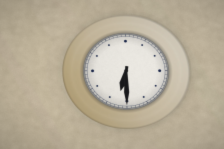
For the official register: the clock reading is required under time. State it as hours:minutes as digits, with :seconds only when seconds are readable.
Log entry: 6:30
